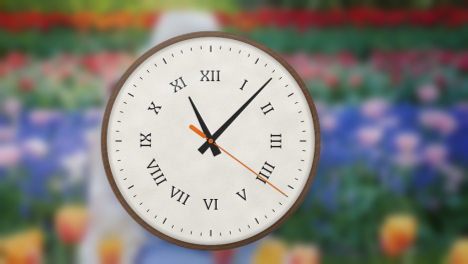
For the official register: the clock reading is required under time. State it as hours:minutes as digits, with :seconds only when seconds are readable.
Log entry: 11:07:21
